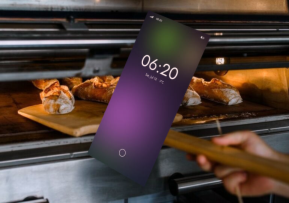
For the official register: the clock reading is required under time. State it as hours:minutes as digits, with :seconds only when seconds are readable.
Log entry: 6:20
